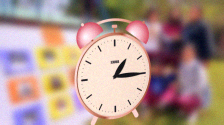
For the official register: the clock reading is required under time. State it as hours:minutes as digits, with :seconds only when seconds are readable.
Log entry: 1:15
